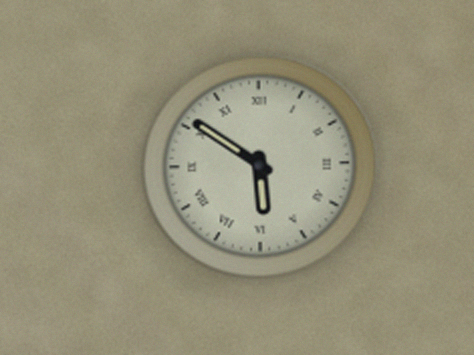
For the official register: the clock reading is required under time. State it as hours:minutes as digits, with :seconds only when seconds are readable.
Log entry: 5:51
